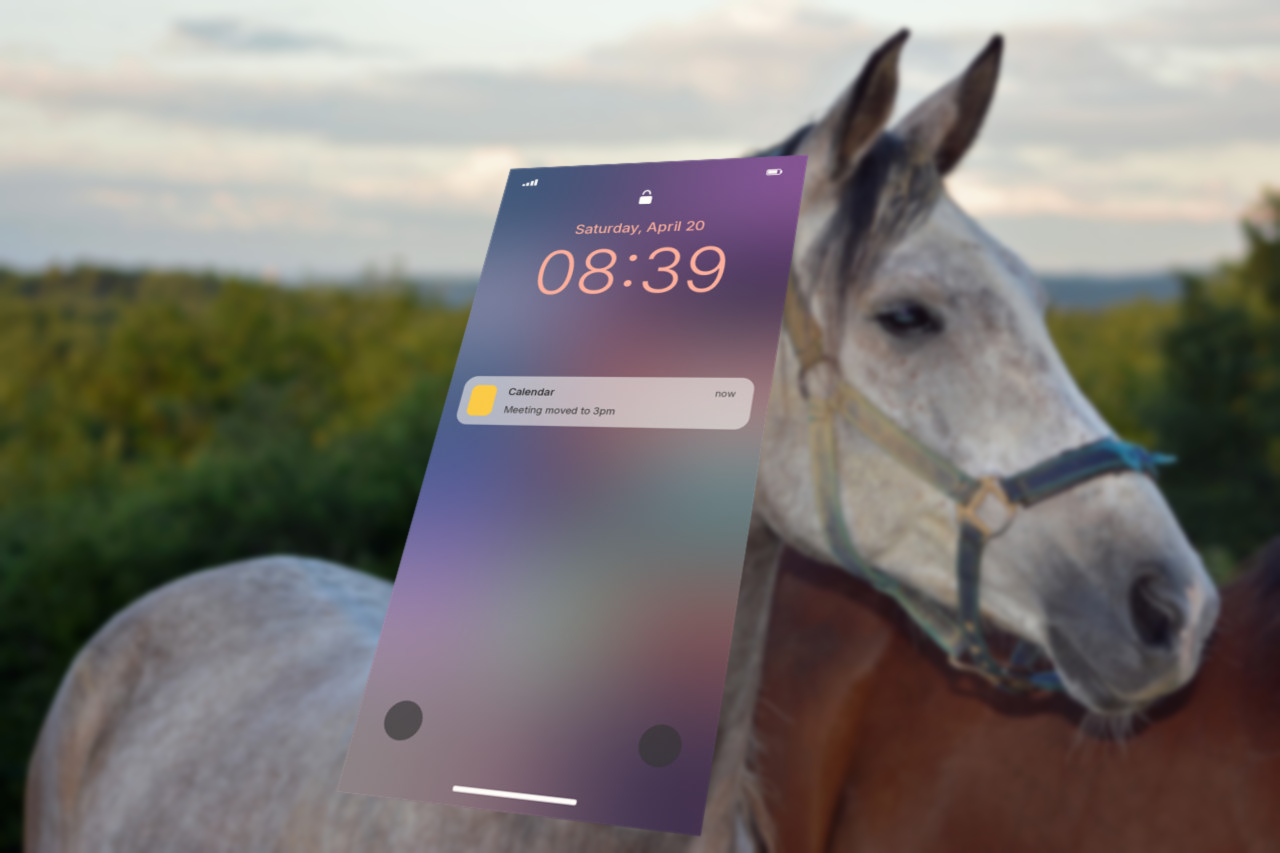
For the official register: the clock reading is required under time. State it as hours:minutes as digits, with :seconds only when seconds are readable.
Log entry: 8:39
